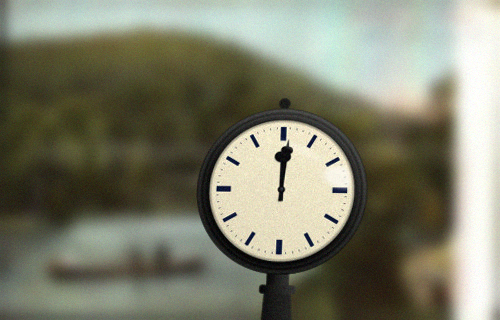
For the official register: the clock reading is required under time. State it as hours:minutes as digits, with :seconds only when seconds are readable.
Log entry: 12:01
